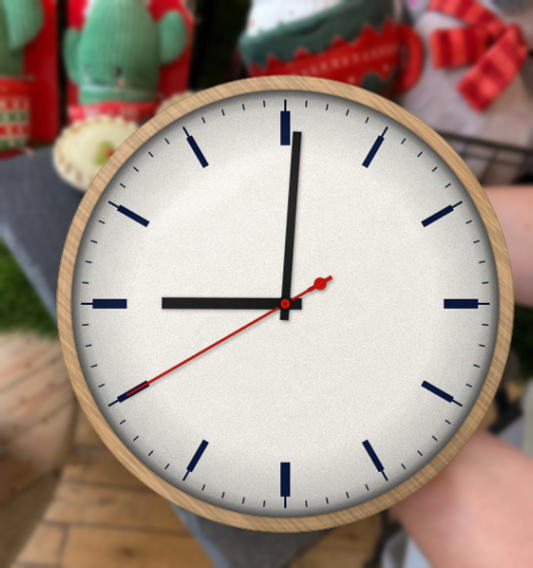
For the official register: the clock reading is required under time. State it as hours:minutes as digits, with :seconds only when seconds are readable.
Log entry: 9:00:40
